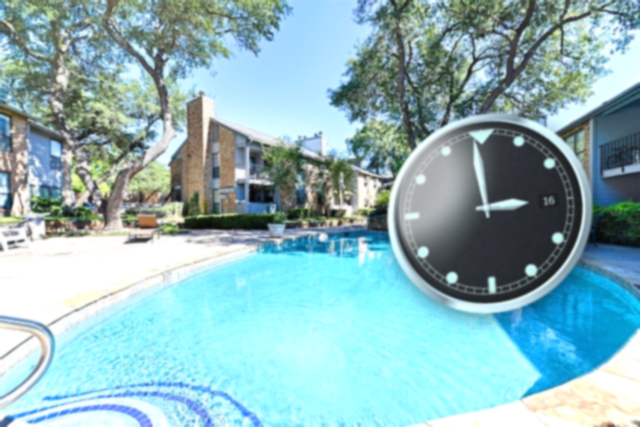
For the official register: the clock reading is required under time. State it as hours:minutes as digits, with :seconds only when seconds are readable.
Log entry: 2:59
